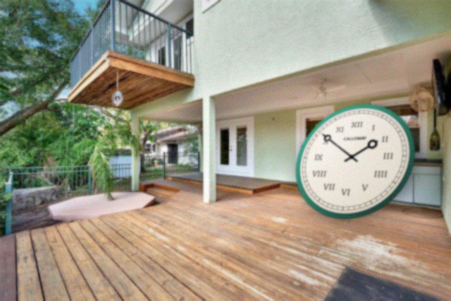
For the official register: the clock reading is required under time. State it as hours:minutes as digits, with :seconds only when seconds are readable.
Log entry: 1:51
